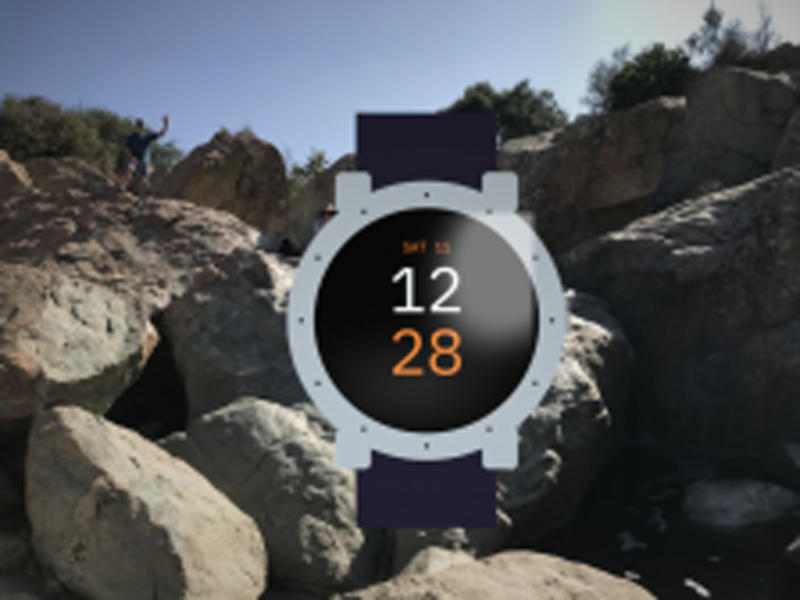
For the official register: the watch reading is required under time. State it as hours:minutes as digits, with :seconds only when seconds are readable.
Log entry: 12:28
